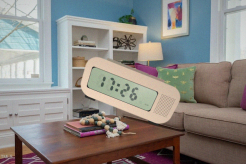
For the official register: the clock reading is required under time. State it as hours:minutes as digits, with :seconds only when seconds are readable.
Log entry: 17:26
